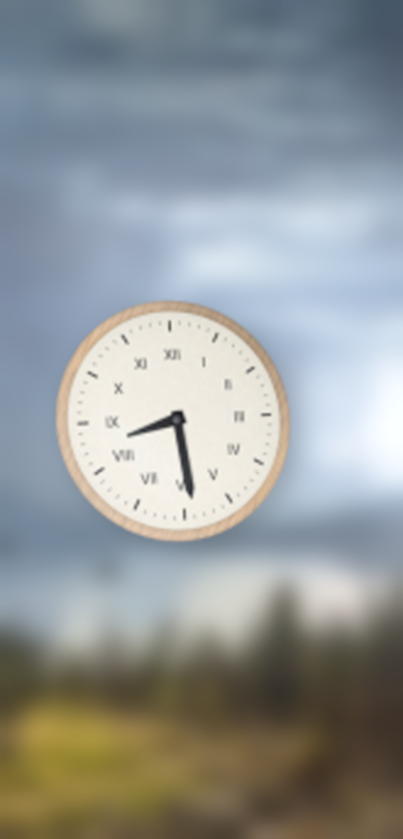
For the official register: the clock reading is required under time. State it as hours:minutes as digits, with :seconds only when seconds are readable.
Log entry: 8:29
